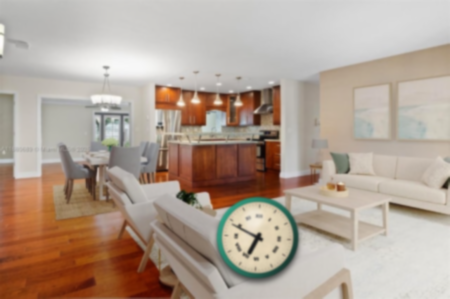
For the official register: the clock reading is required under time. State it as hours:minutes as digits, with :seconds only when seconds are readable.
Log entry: 6:49
